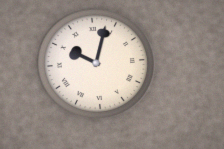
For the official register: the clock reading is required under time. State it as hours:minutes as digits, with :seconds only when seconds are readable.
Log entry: 10:03
